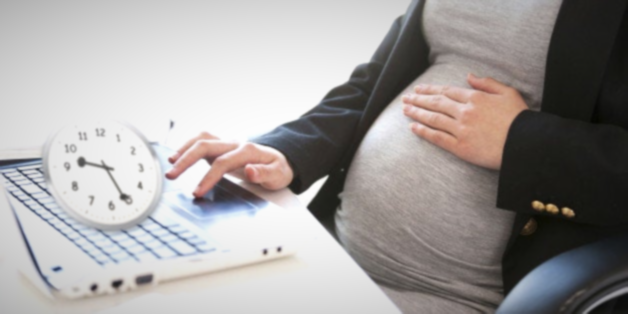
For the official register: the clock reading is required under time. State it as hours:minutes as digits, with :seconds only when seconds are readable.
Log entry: 9:26
